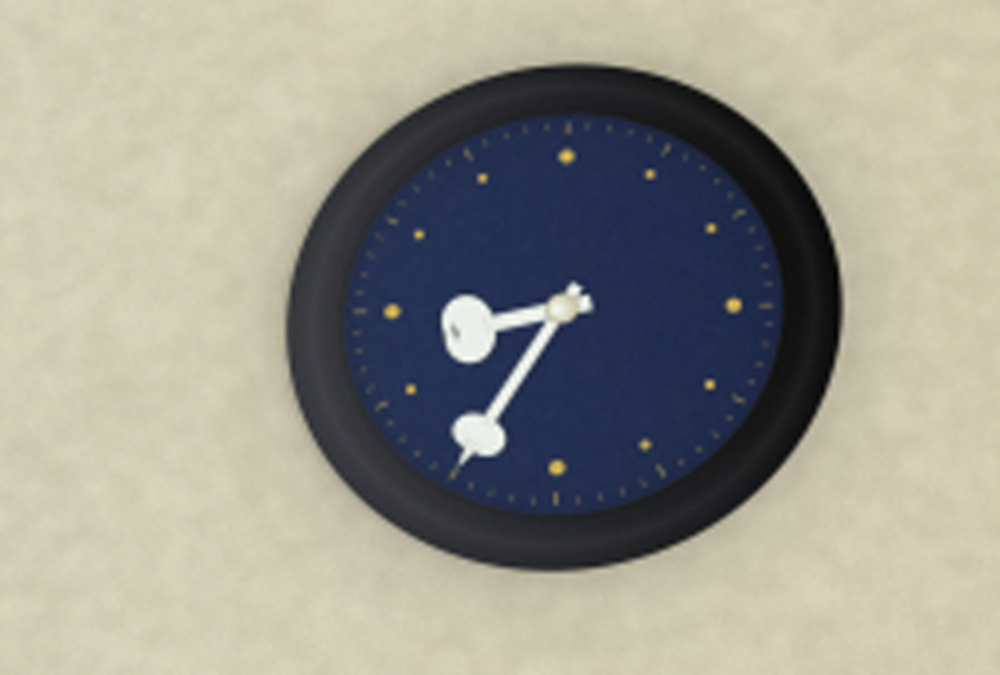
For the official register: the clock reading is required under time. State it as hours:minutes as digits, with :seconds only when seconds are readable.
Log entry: 8:35
